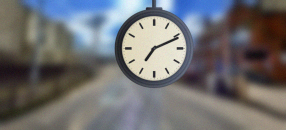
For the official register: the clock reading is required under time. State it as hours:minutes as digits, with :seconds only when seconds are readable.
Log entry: 7:11
